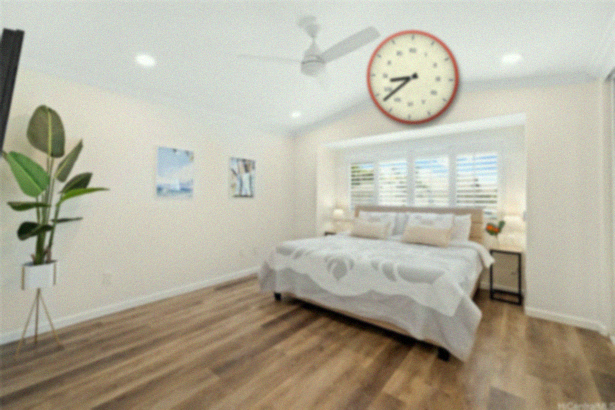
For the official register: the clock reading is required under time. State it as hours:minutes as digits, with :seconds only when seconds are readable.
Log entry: 8:38
